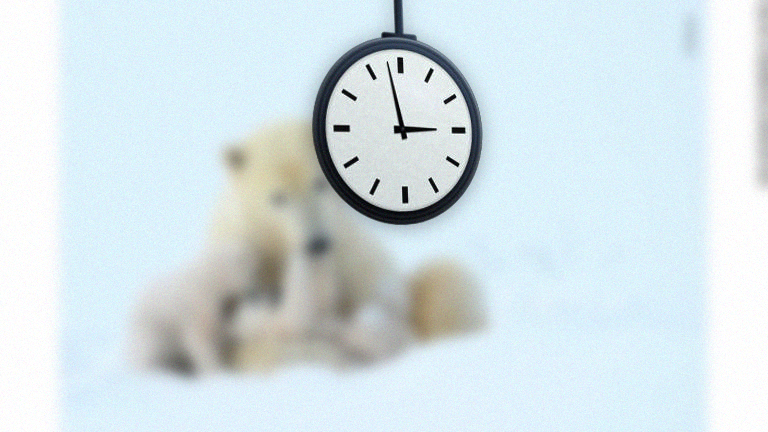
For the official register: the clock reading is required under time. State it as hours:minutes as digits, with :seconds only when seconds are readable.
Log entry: 2:58
